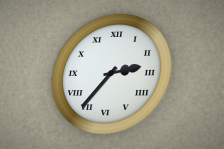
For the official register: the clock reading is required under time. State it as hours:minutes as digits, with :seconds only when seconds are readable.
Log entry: 2:36
